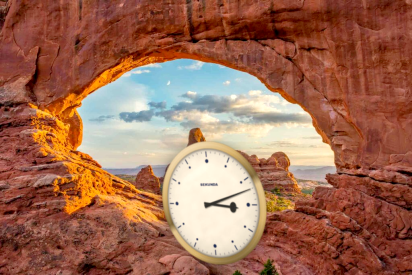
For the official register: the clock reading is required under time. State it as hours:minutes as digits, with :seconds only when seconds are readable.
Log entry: 3:12
